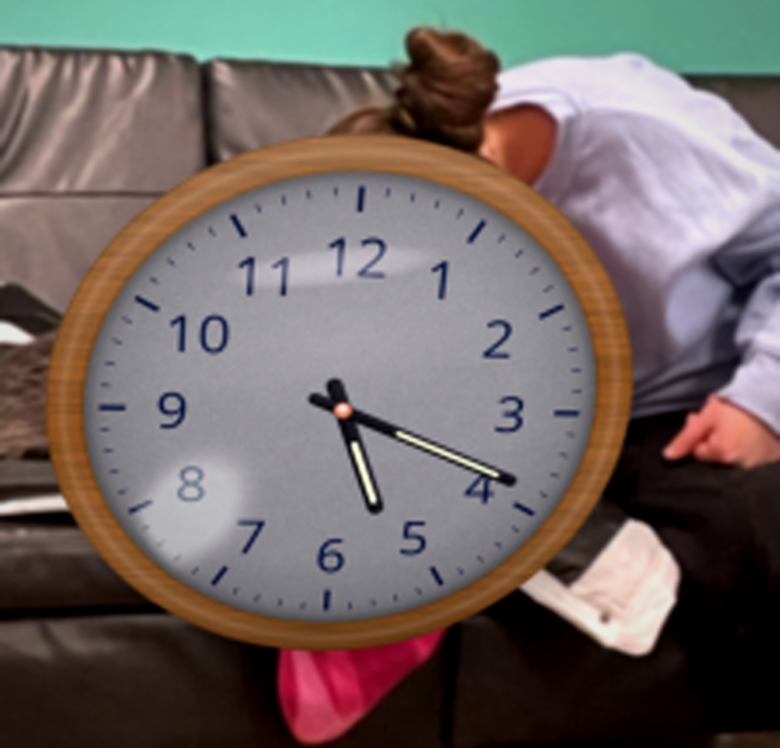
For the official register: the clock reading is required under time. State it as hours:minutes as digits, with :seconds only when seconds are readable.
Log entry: 5:19
